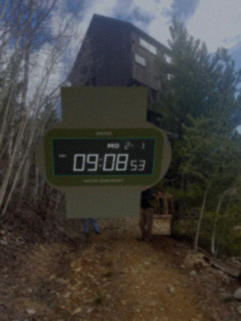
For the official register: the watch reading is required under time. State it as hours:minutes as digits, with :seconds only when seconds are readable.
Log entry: 9:08:53
